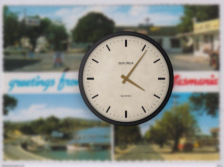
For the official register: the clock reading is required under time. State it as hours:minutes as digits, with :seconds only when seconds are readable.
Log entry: 4:06
